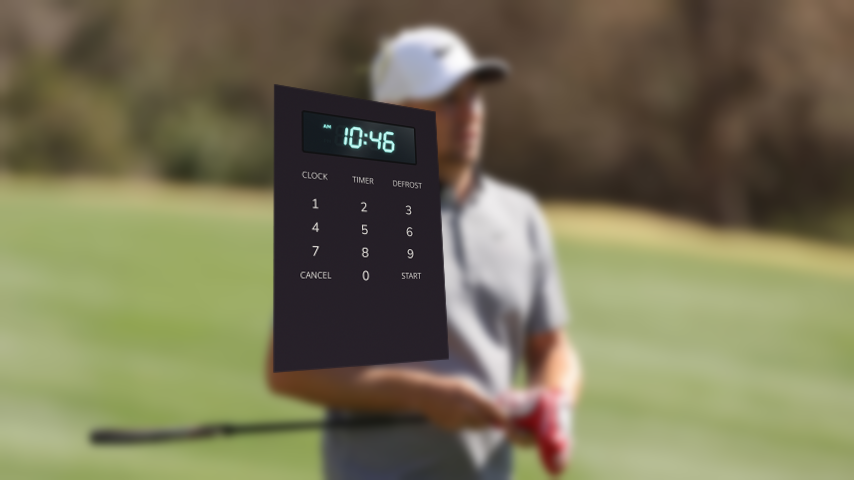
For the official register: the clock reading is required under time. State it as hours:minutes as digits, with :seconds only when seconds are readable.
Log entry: 10:46
